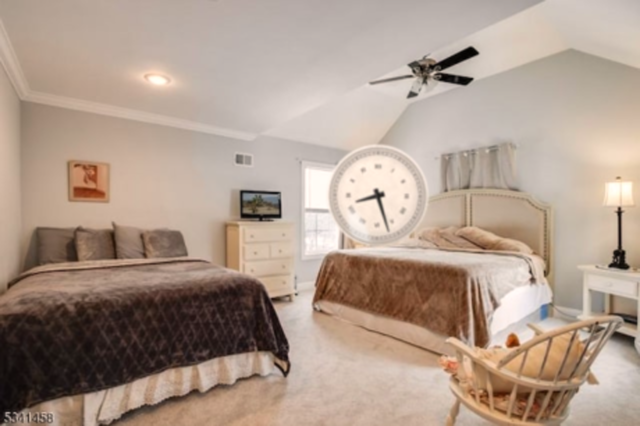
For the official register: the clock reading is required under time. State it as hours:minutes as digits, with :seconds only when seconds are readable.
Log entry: 8:27
